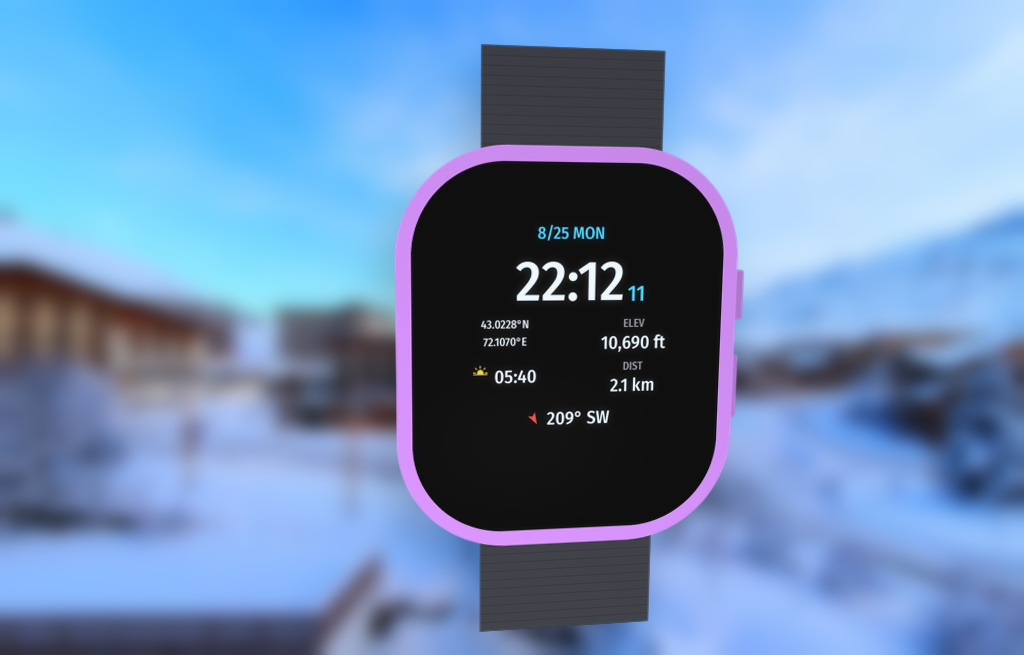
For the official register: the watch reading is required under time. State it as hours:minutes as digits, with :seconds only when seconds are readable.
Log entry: 22:12:11
